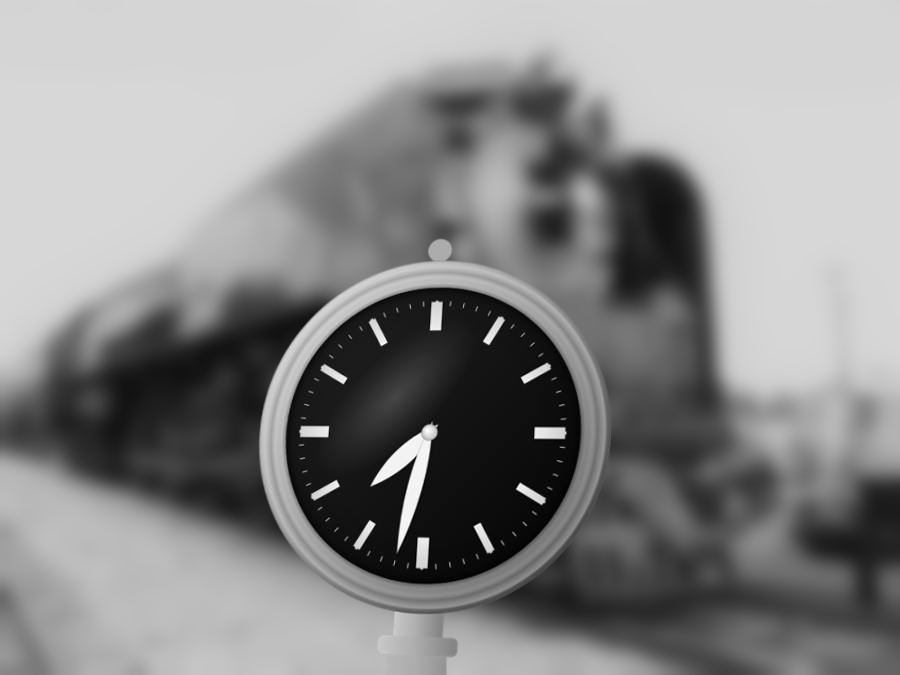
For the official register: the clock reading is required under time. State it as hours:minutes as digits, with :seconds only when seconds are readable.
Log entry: 7:32
